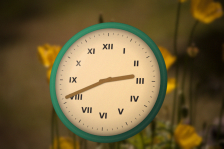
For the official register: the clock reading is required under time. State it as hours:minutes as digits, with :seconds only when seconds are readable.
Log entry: 2:41
